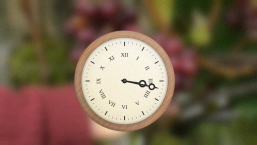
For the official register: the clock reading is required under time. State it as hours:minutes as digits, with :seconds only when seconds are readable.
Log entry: 3:17
